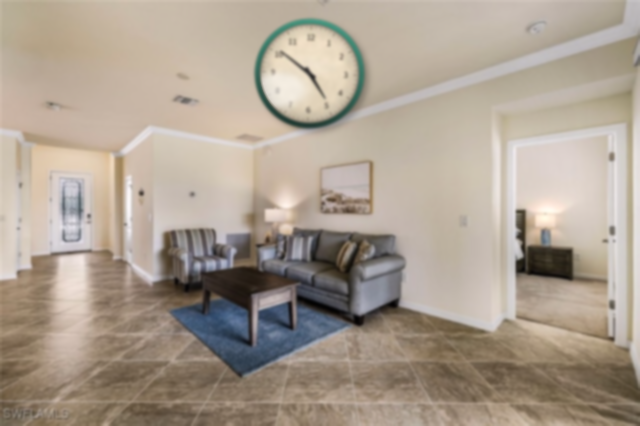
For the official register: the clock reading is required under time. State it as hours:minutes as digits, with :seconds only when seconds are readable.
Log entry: 4:51
